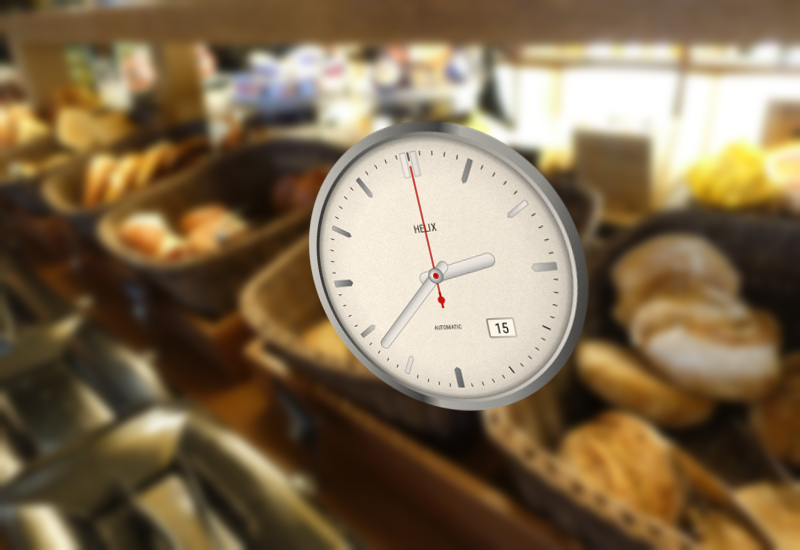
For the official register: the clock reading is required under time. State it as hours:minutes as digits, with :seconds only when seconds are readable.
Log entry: 2:38:00
